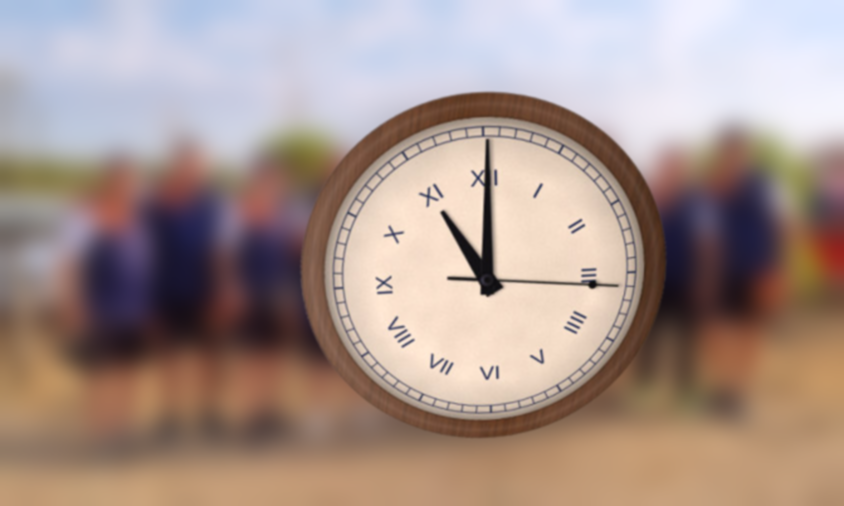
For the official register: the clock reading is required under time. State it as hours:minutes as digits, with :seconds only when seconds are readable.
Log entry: 11:00:16
